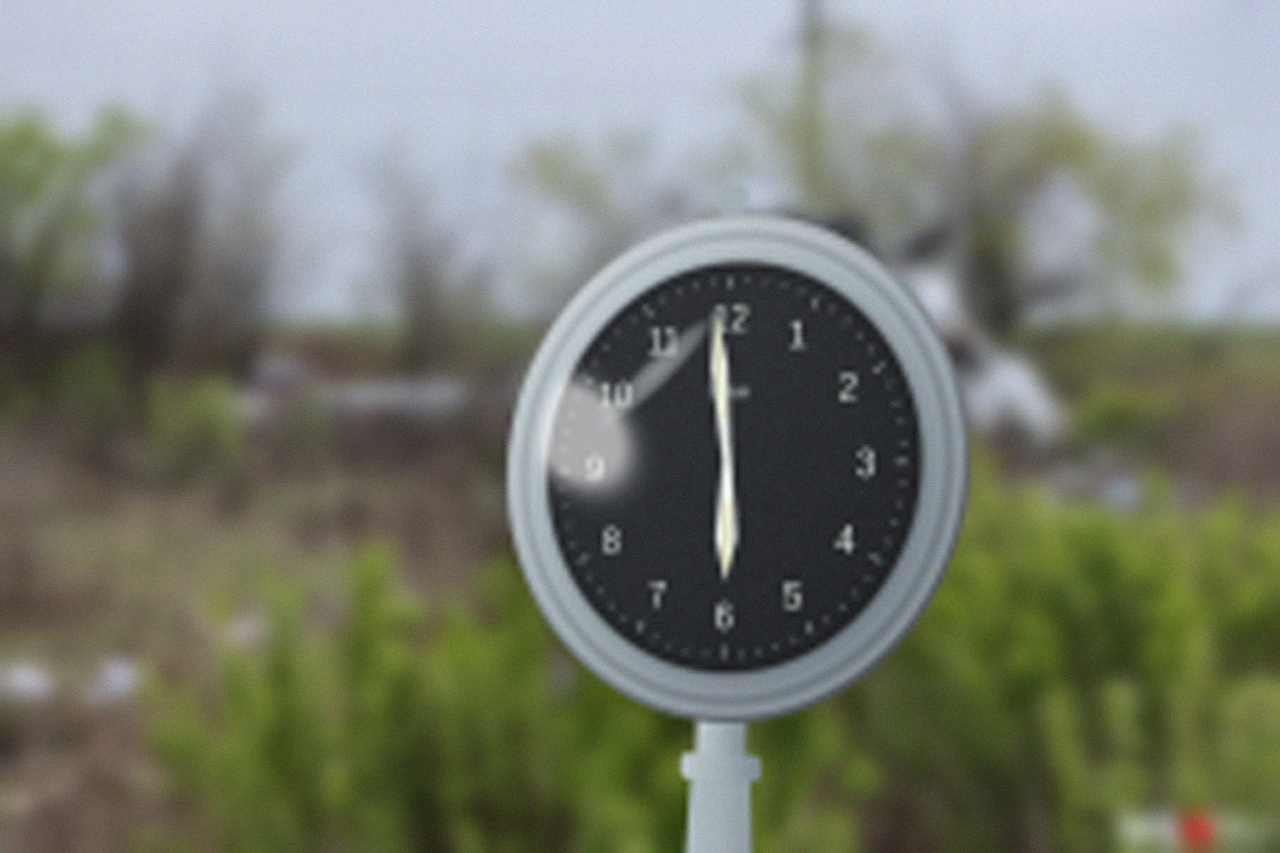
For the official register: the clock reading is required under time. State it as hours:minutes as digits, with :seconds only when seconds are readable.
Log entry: 5:59
